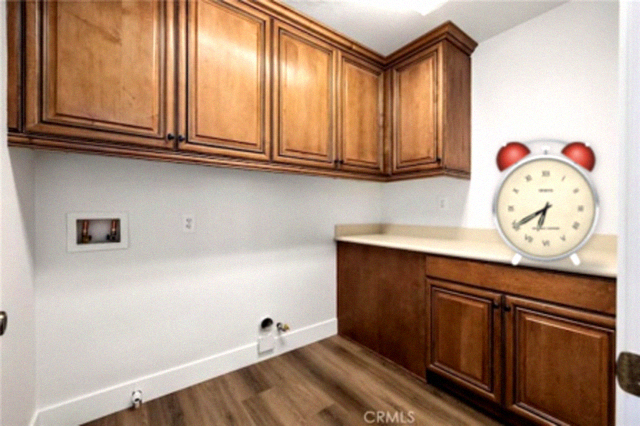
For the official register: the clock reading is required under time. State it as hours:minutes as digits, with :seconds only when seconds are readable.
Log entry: 6:40
